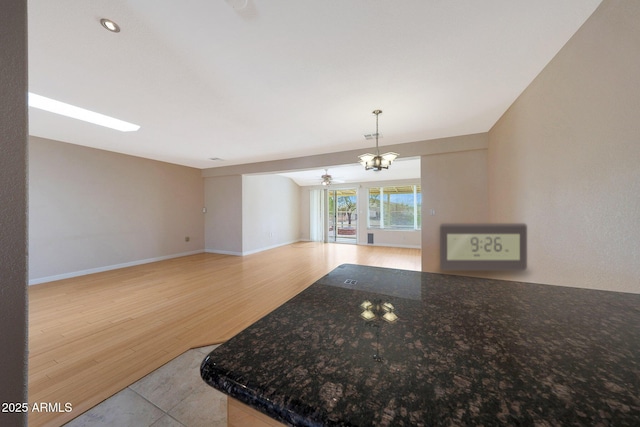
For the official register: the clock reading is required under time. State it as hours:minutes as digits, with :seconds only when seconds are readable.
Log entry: 9:26
